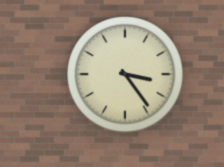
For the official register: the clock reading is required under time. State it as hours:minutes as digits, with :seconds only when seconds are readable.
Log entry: 3:24
